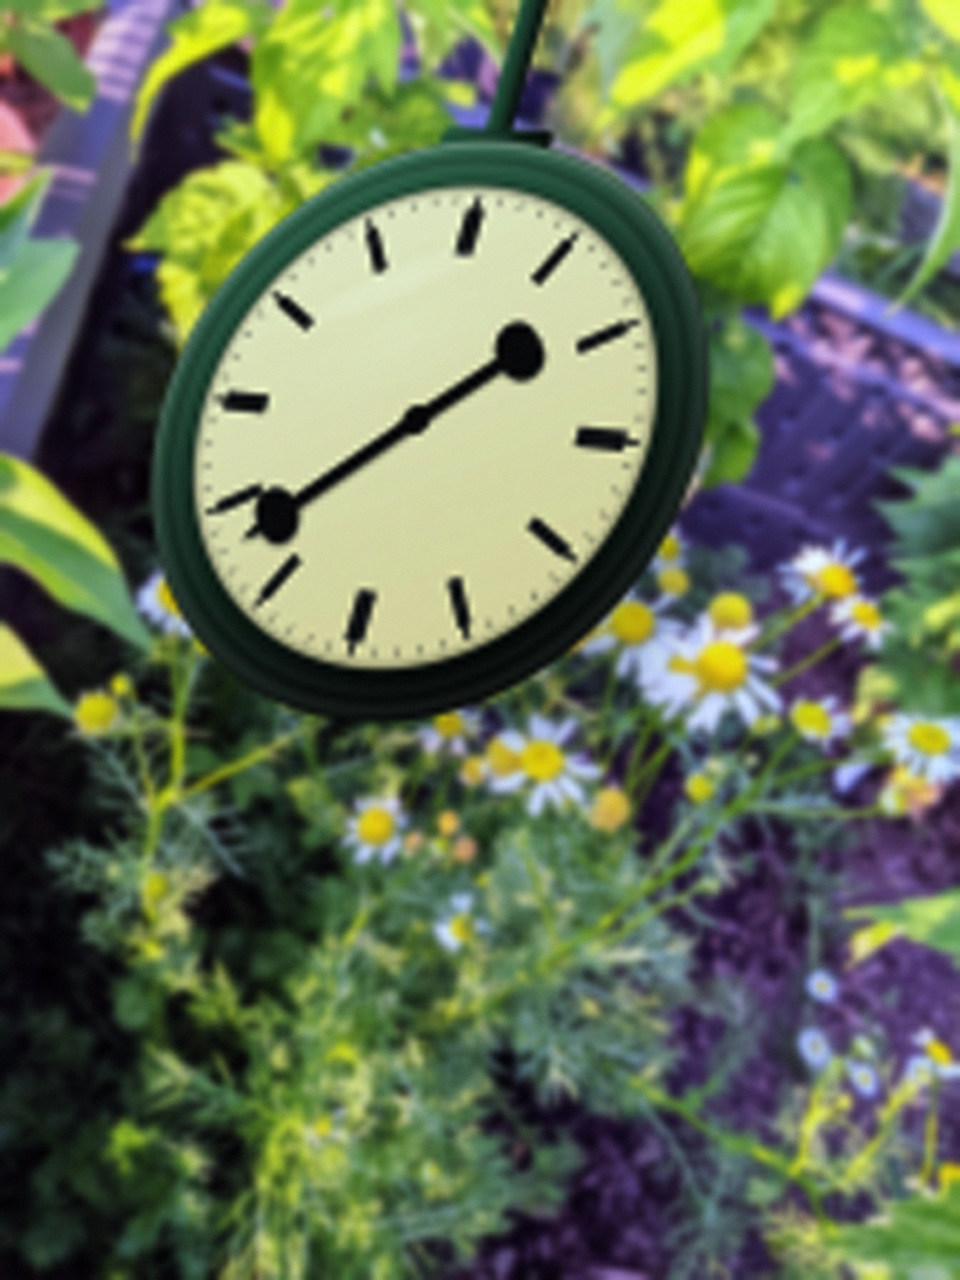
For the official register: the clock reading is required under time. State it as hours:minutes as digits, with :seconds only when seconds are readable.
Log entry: 1:38
